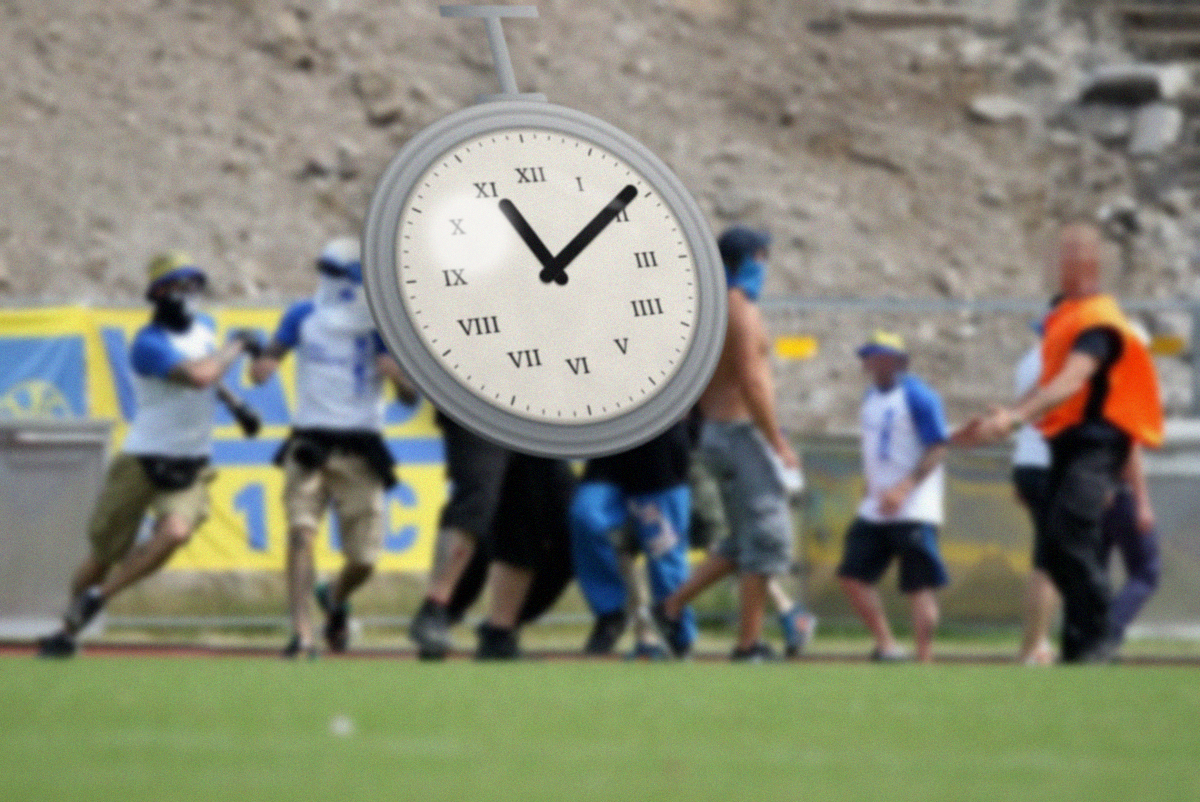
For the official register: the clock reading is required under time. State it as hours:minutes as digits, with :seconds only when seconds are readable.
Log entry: 11:09
